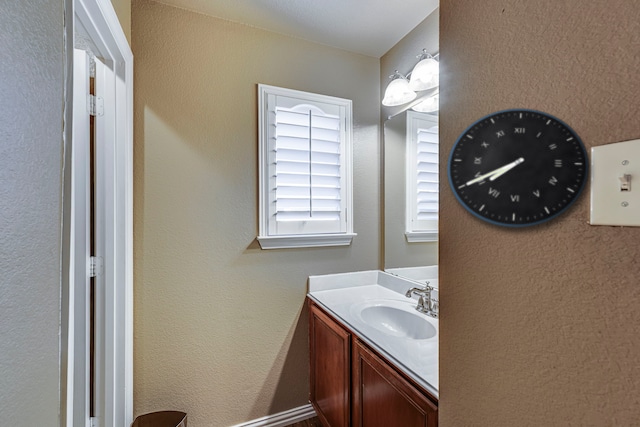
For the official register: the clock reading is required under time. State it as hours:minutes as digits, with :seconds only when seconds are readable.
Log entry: 7:40
